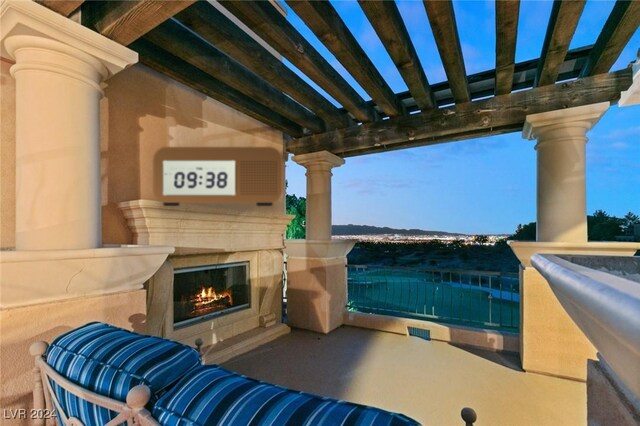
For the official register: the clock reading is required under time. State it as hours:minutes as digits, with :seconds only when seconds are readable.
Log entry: 9:38
